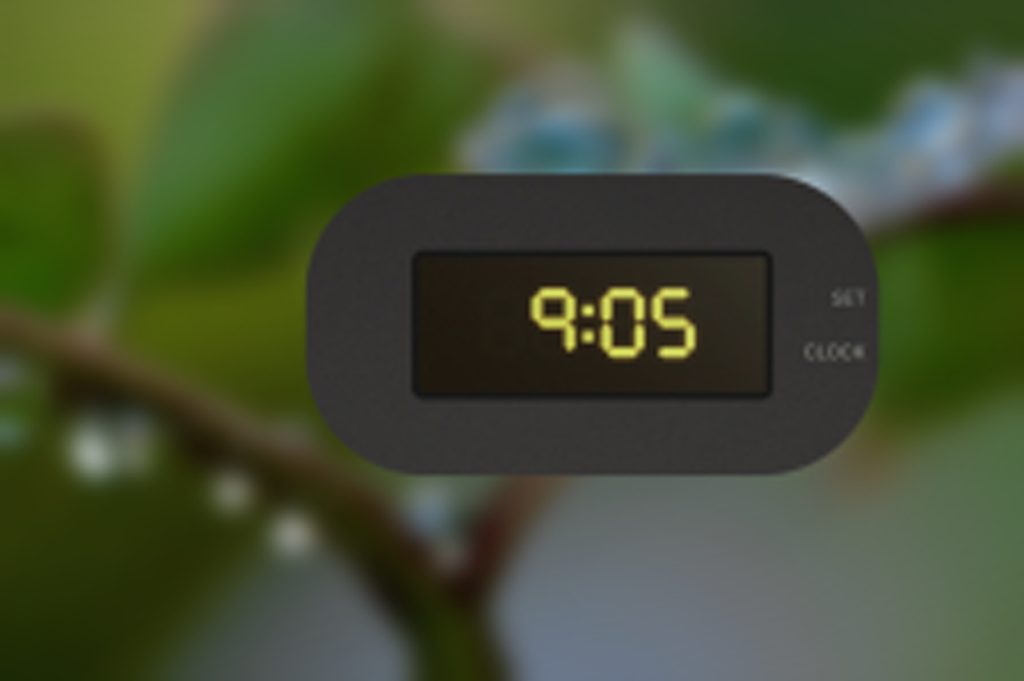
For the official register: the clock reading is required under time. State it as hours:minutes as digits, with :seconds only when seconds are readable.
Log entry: 9:05
